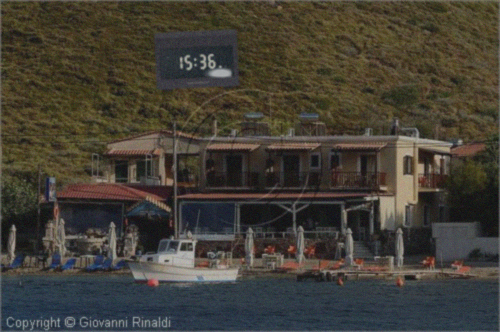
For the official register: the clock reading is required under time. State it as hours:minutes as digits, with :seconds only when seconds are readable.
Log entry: 15:36
